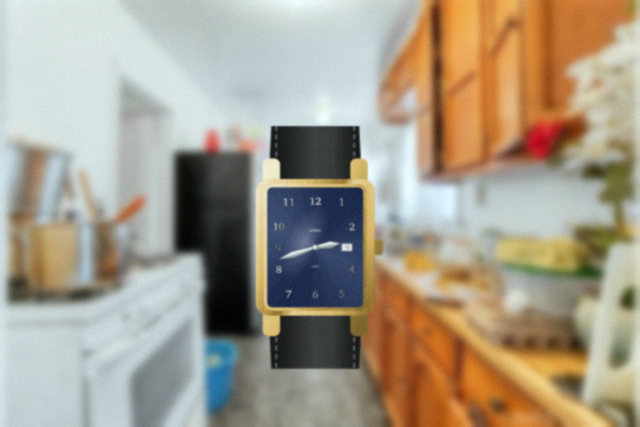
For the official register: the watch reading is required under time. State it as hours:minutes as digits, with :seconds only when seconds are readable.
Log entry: 2:42
